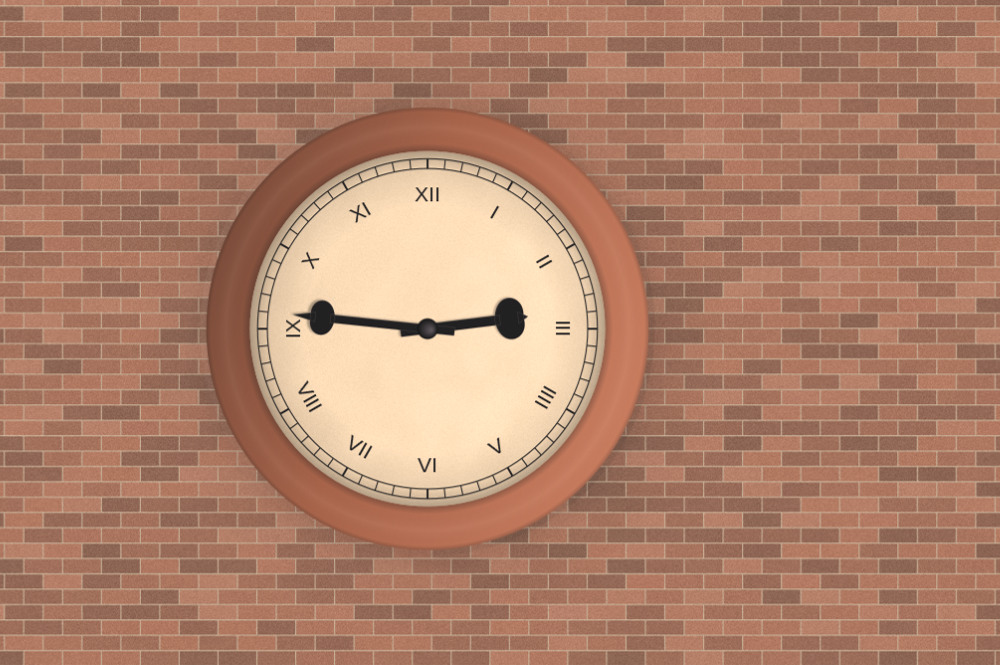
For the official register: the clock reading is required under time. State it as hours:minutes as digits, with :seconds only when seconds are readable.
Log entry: 2:46
